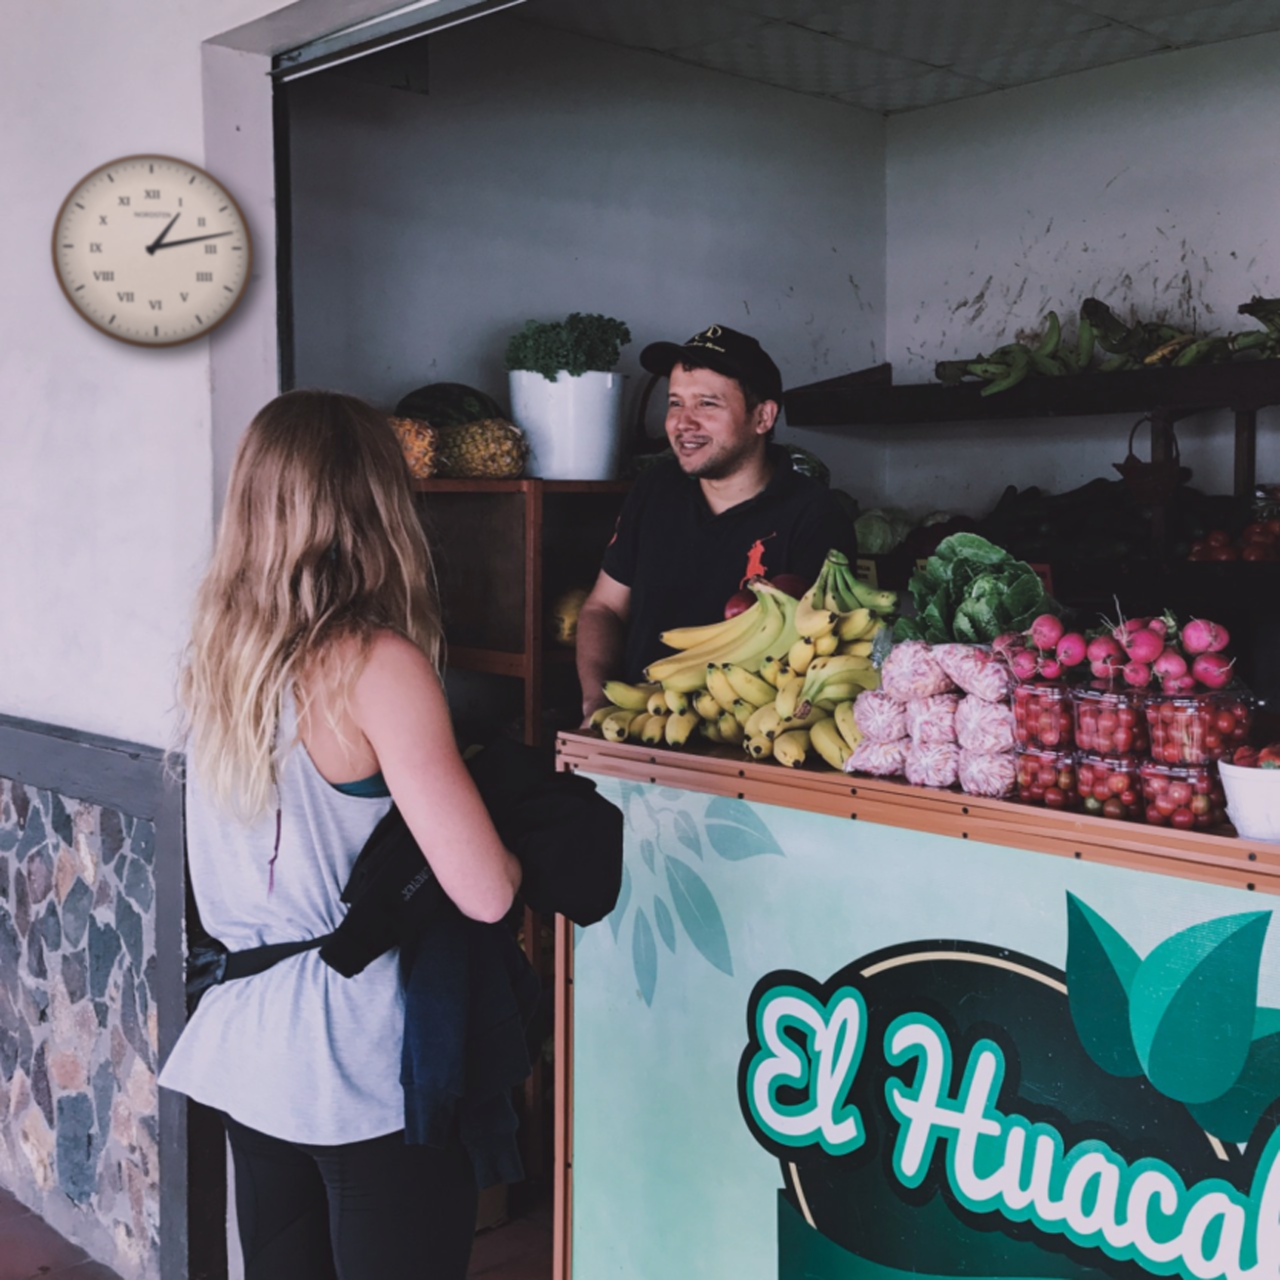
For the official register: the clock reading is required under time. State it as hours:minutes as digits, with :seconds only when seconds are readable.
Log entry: 1:13
